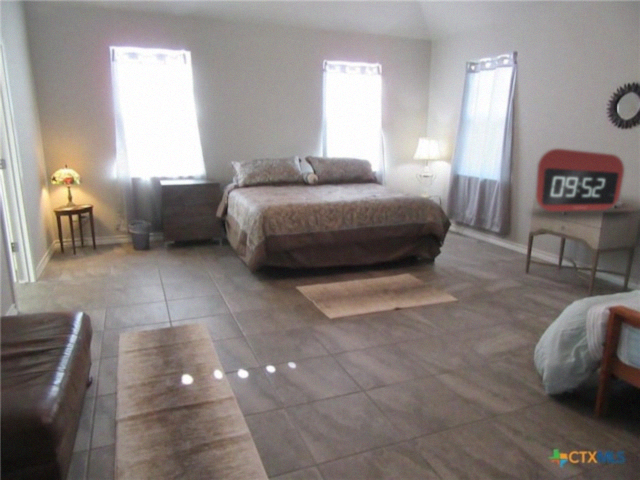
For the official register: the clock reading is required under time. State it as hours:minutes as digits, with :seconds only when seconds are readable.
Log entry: 9:52
